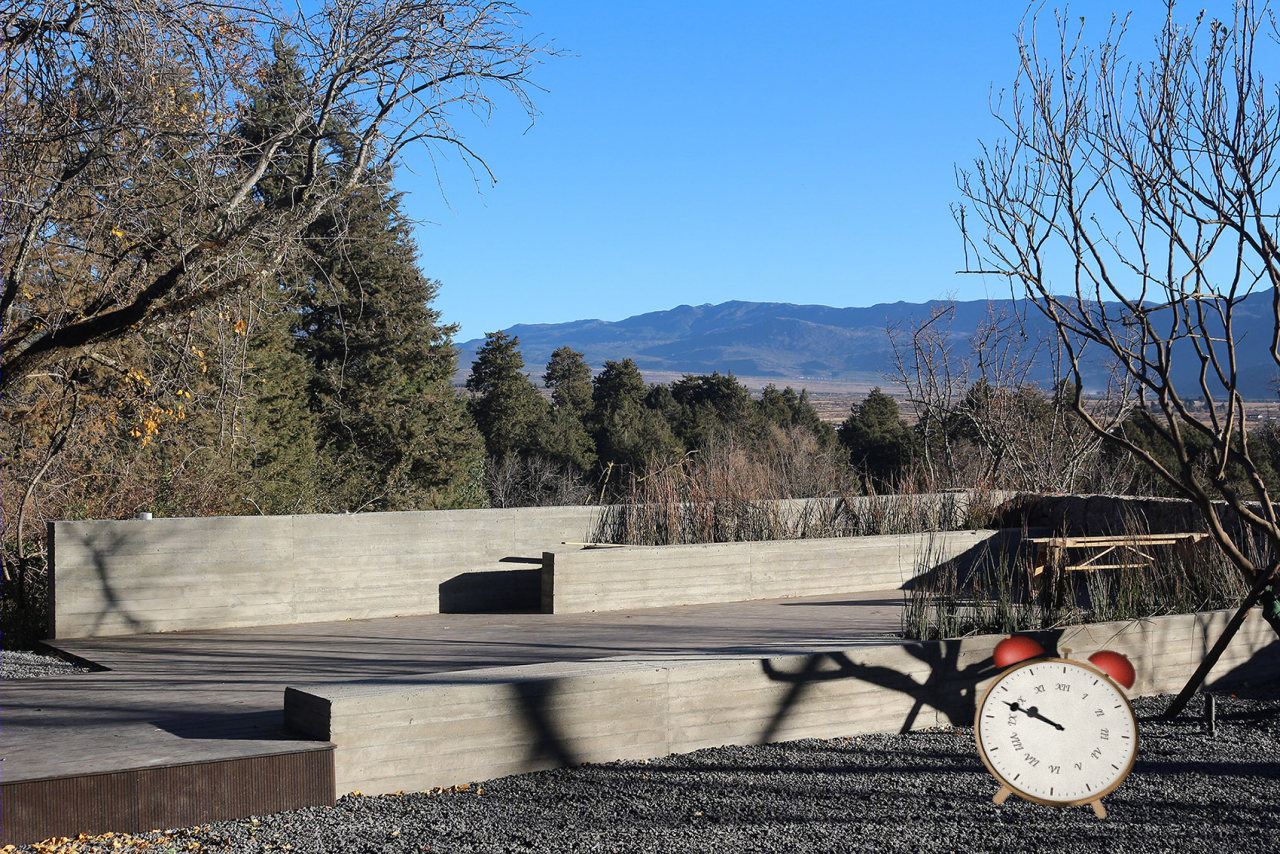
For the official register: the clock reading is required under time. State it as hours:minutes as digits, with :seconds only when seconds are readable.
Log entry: 9:48
